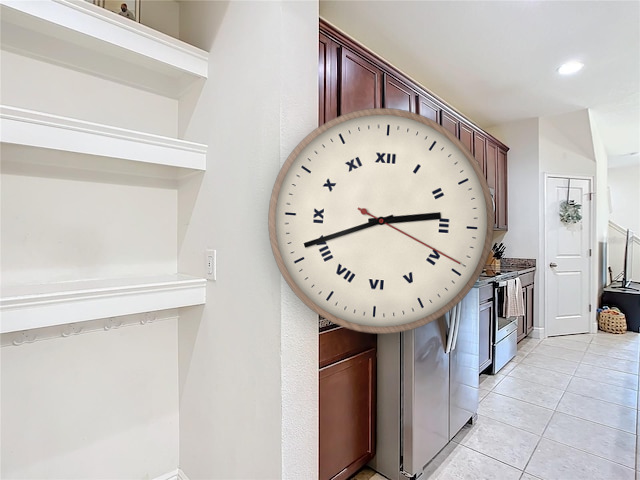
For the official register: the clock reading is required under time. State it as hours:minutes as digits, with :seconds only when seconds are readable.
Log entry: 2:41:19
